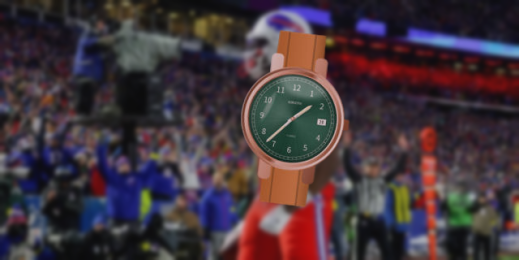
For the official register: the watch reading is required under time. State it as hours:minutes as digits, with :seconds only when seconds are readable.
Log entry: 1:37
